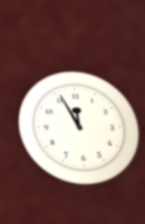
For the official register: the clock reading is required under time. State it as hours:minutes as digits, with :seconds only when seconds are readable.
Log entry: 11:56
